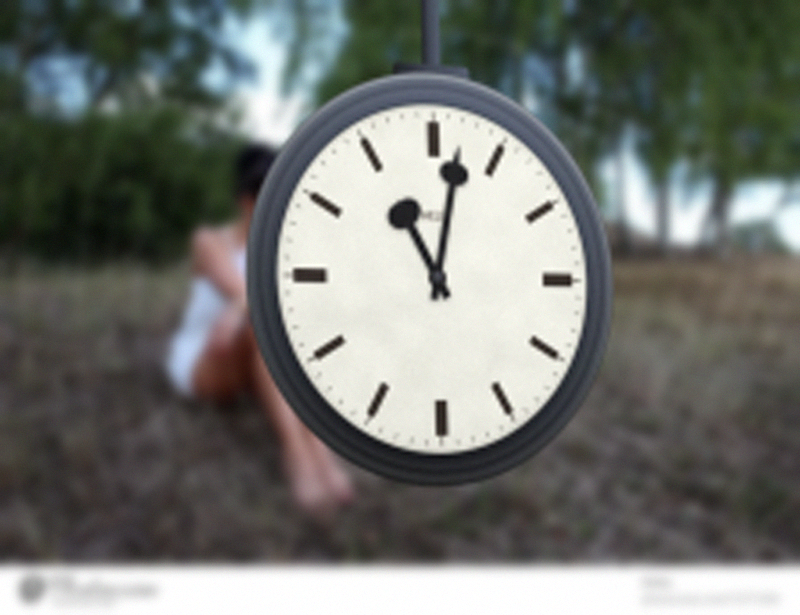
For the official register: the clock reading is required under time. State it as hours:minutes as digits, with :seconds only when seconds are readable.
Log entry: 11:02
